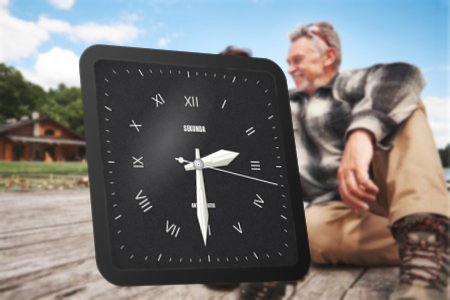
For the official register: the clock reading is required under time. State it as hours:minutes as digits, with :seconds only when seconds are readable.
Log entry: 2:30:17
